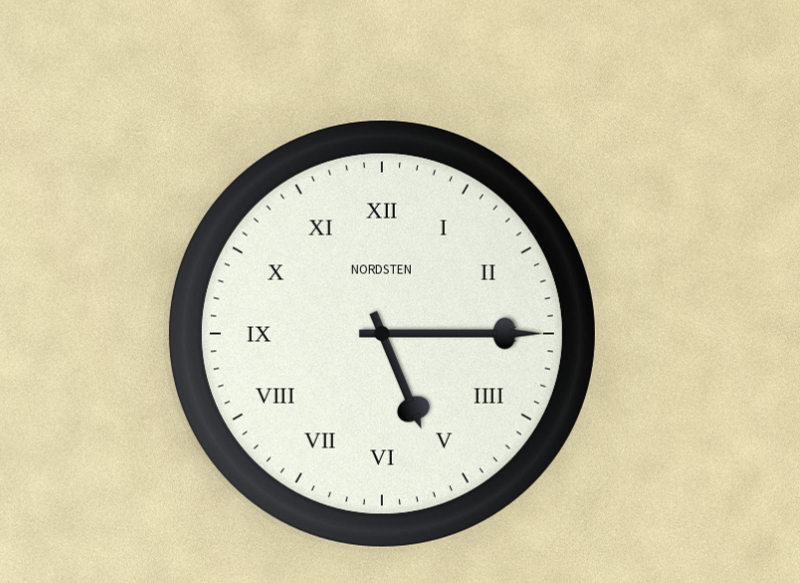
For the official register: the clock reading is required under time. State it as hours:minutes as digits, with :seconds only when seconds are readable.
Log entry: 5:15
